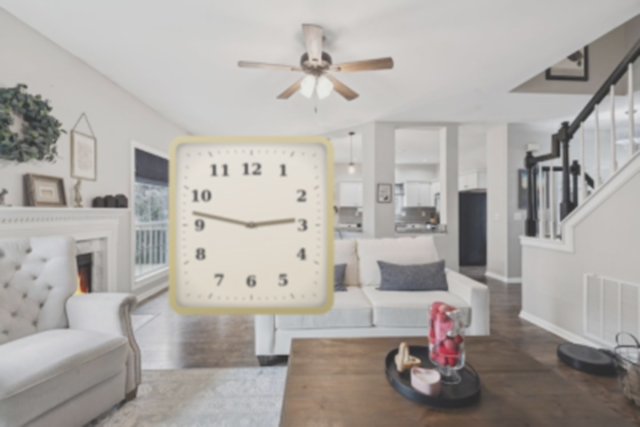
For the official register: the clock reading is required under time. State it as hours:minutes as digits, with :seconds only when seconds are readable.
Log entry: 2:47
